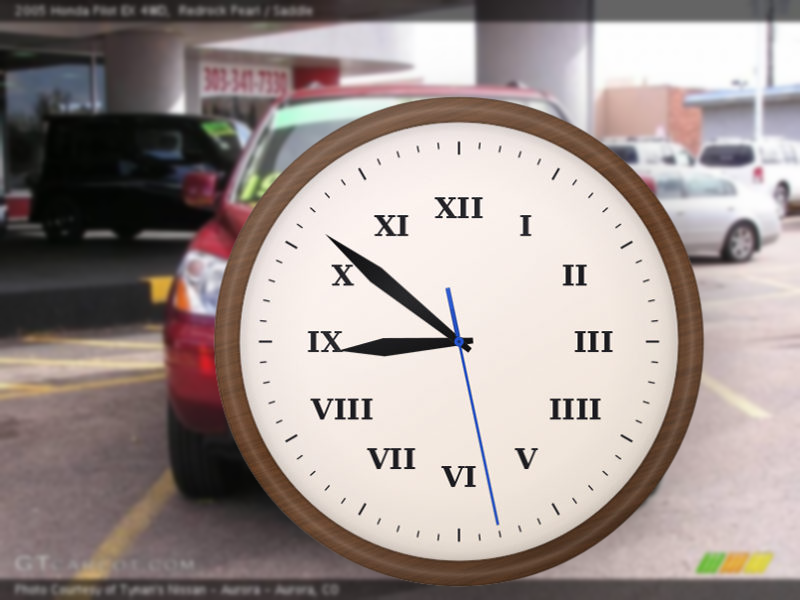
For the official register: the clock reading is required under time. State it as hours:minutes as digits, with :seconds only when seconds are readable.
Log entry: 8:51:28
